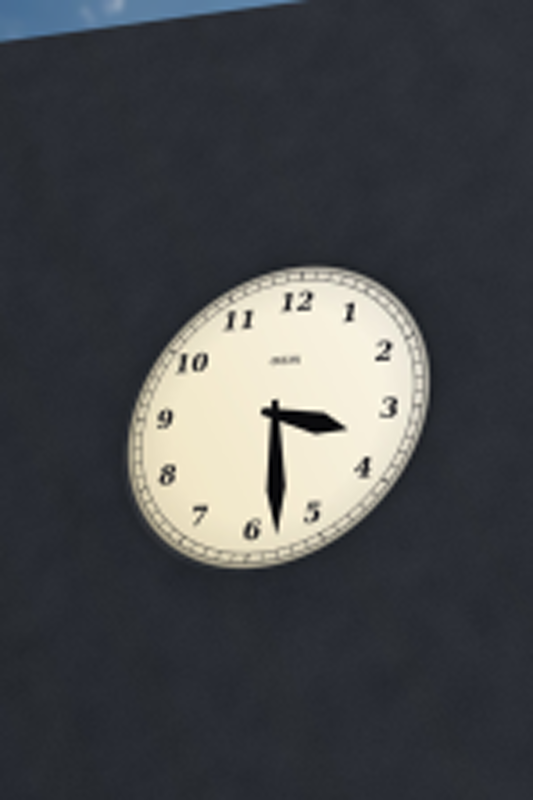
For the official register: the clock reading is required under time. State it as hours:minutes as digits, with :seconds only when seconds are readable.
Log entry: 3:28
